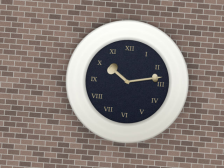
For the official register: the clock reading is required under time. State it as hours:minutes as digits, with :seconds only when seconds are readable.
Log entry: 10:13
